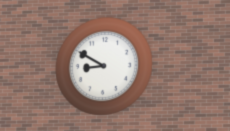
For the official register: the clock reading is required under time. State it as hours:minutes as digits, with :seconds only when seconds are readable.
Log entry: 8:50
